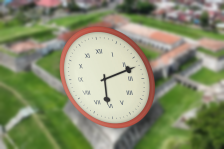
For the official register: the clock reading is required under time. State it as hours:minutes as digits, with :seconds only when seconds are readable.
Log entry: 6:12
